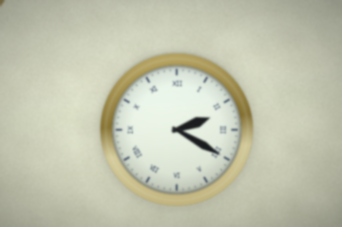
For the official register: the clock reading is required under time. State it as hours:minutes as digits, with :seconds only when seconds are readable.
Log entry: 2:20
